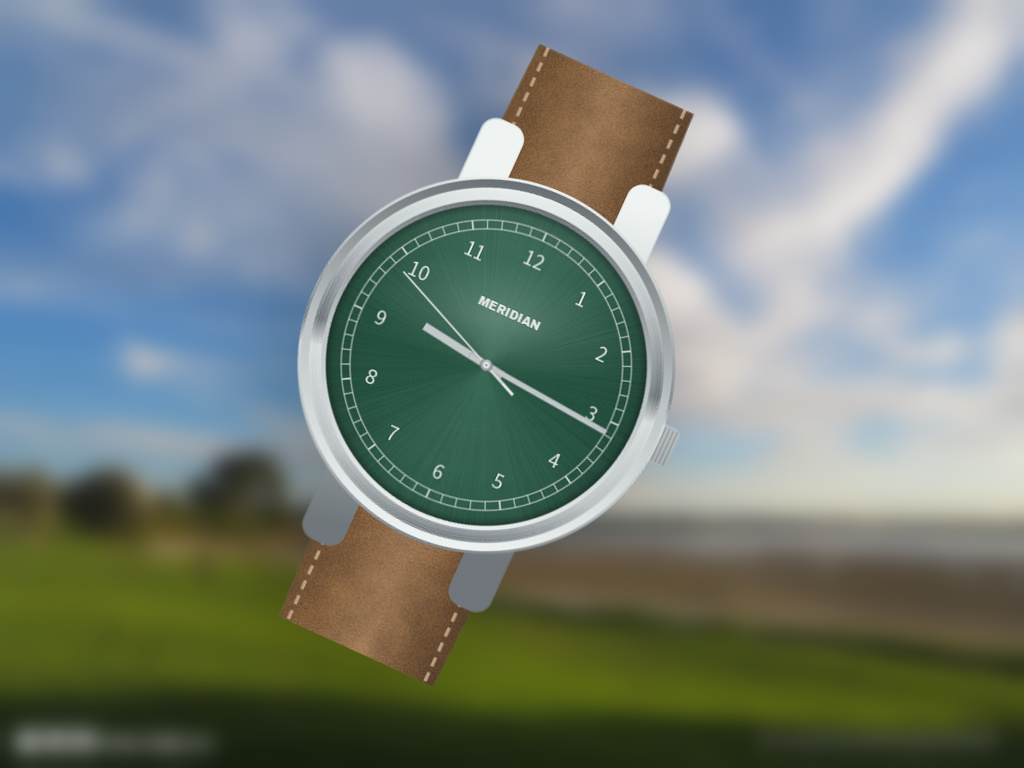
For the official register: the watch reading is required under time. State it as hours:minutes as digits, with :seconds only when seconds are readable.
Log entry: 9:15:49
